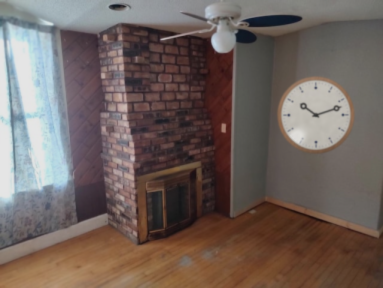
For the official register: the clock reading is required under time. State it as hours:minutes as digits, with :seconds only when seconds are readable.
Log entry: 10:12
